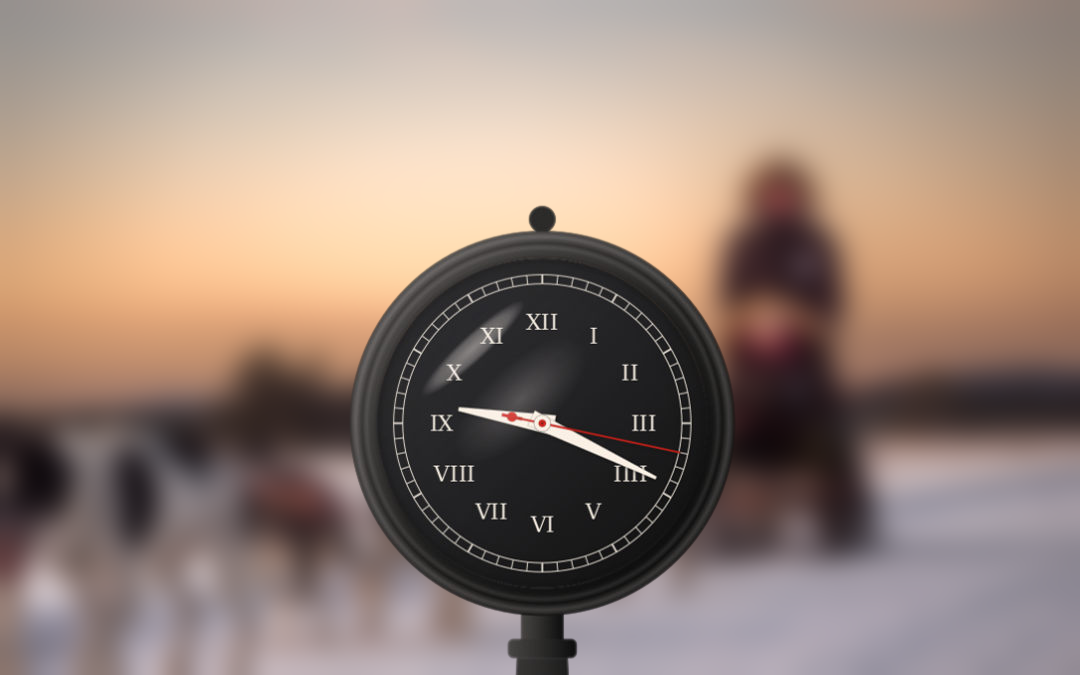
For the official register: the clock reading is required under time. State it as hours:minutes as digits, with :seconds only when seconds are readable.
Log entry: 9:19:17
